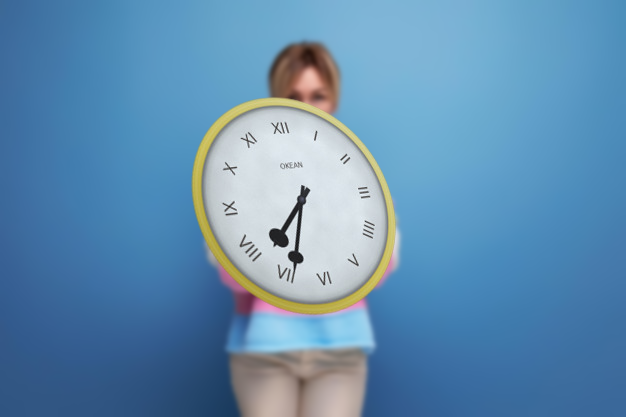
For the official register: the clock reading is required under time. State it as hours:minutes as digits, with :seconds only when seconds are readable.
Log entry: 7:34
